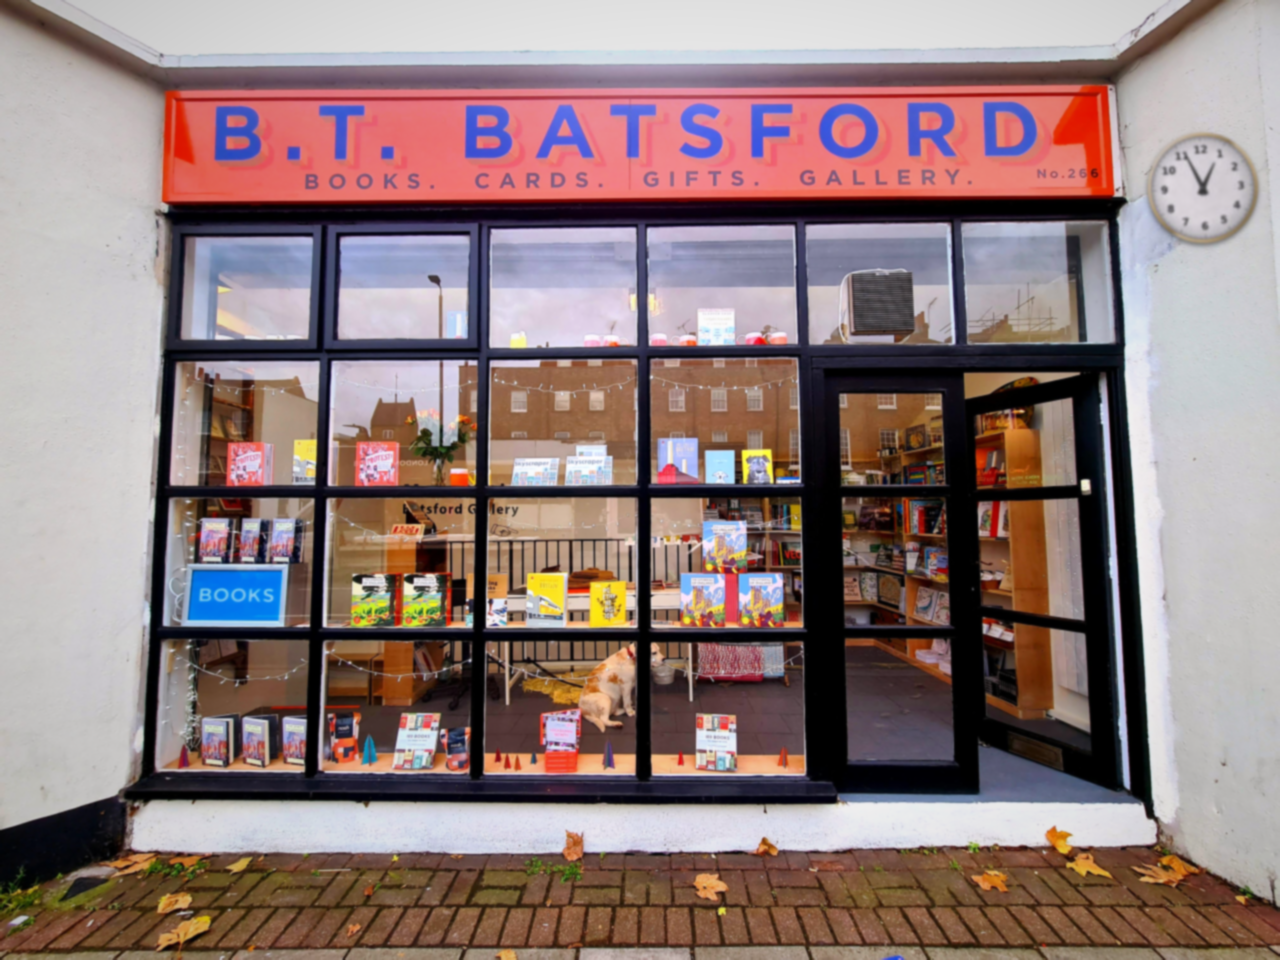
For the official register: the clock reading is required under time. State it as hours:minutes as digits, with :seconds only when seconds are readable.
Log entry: 12:56
